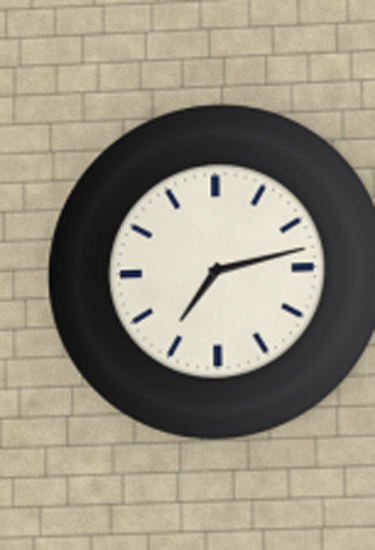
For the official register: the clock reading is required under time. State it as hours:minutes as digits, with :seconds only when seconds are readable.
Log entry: 7:13
